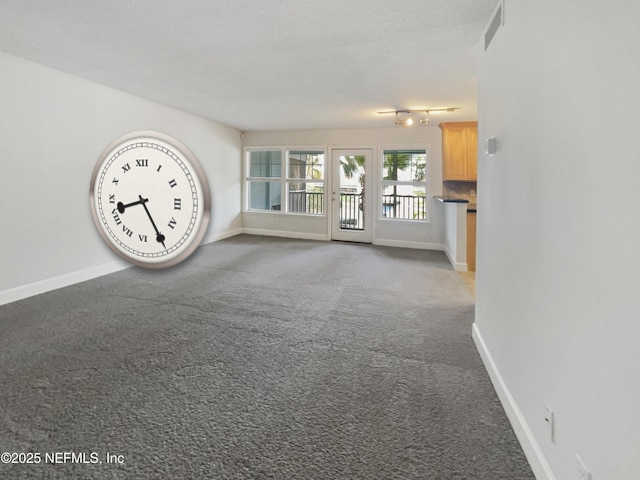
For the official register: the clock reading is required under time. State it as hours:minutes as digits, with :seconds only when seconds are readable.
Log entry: 8:25
